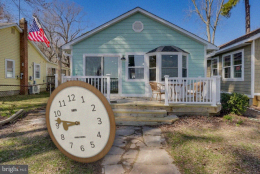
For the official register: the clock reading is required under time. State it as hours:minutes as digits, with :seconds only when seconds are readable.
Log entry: 8:47
